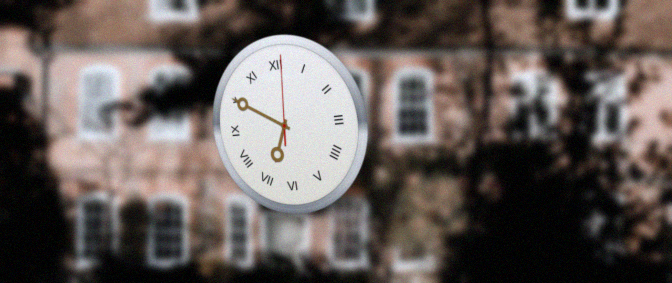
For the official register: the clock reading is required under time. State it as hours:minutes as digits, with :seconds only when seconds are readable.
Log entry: 6:50:01
